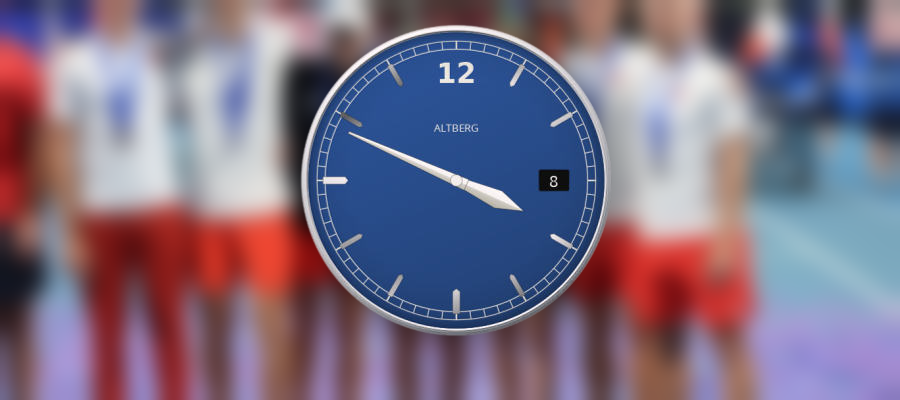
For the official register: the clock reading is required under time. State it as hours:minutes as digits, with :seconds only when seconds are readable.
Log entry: 3:49
